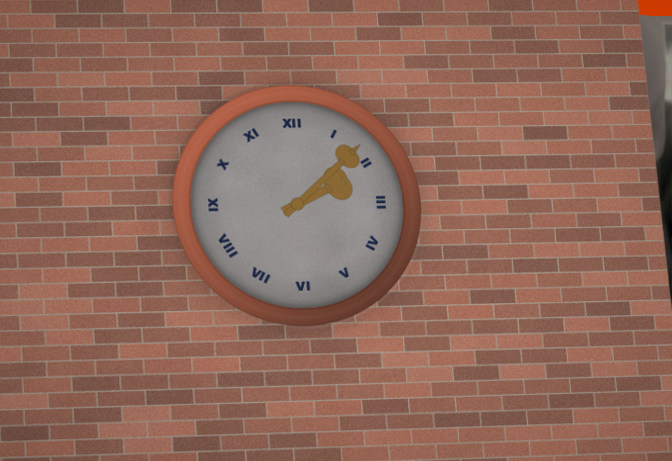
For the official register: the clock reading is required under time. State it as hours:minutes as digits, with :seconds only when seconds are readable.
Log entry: 2:08
